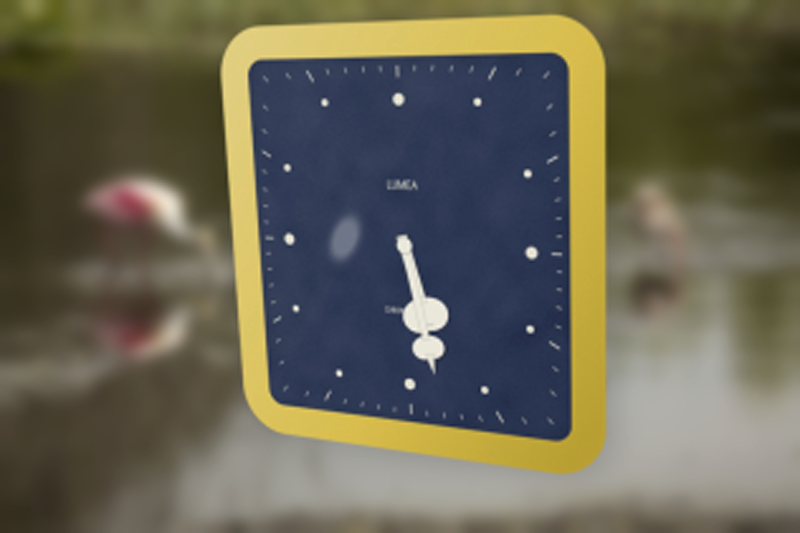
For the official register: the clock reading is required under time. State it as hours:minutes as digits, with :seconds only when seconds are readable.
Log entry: 5:28
